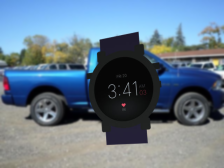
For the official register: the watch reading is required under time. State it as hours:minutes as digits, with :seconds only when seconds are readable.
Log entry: 3:41
